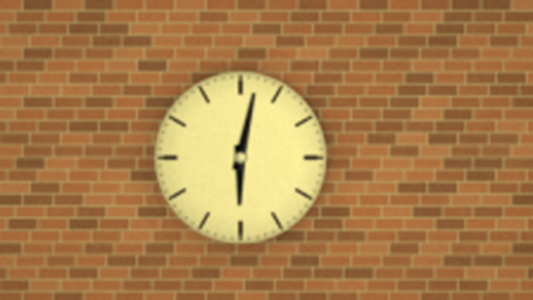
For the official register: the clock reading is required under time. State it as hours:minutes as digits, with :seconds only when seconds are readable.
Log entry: 6:02
